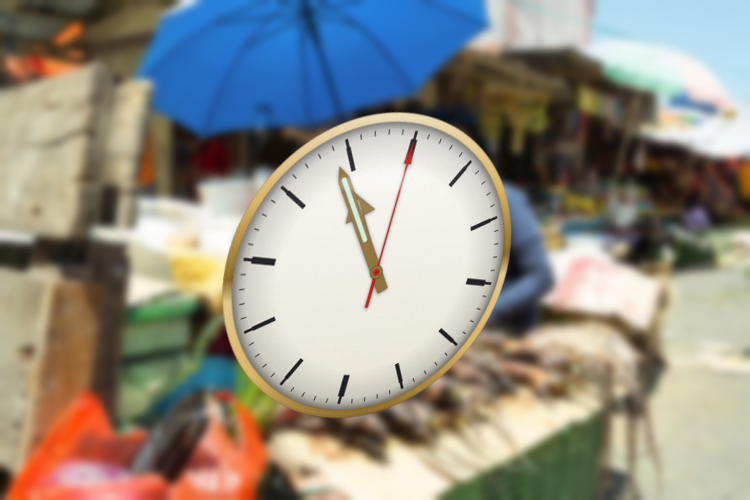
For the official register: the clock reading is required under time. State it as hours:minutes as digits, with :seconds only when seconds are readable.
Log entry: 10:54:00
